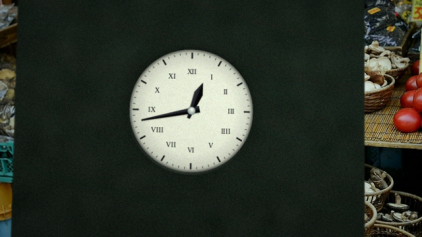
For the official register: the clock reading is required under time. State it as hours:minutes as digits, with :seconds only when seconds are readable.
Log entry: 12:43
